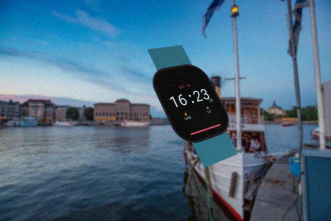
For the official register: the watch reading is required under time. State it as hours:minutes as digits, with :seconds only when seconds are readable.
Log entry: 16:23
